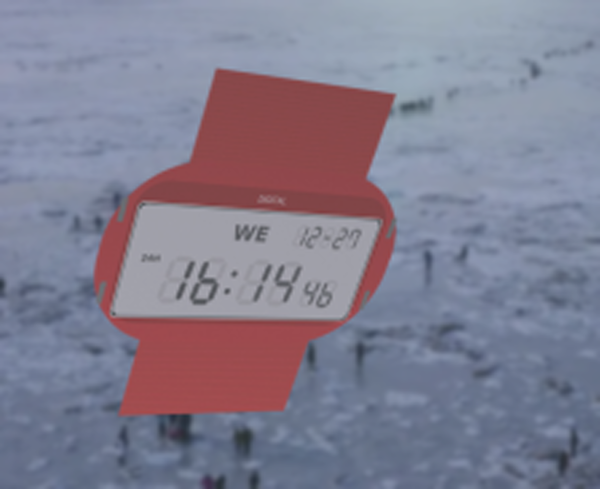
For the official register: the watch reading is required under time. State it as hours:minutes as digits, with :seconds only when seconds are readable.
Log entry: 16:14:46
